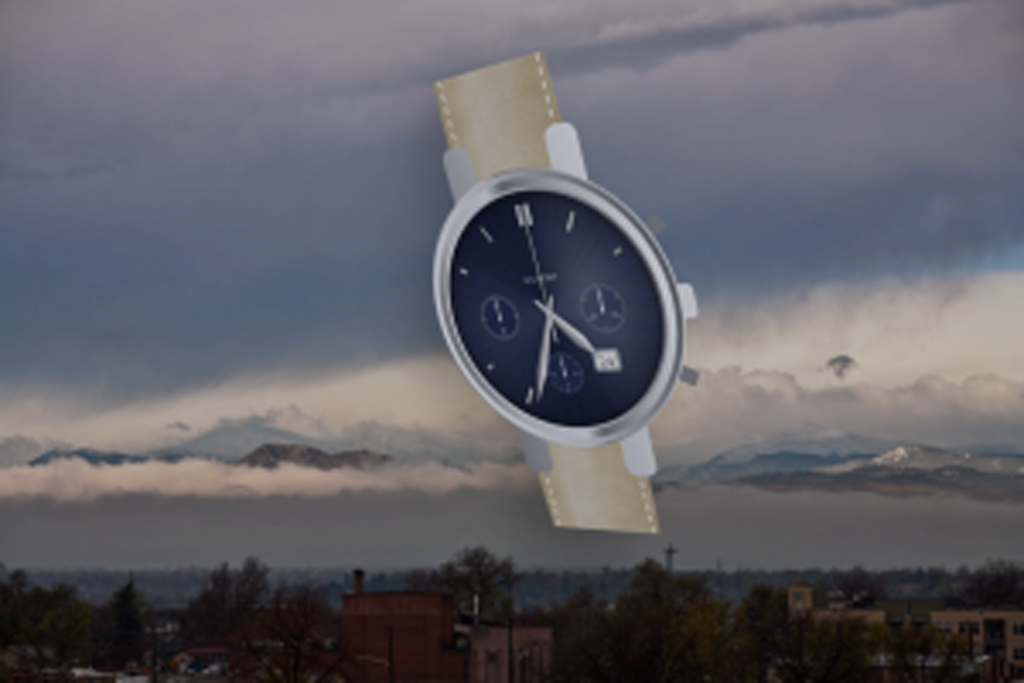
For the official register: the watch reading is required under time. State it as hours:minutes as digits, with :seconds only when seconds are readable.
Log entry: 4:34
